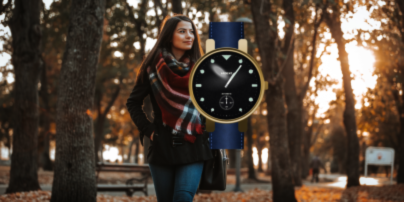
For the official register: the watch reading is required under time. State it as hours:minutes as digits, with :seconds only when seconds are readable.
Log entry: 1:06
